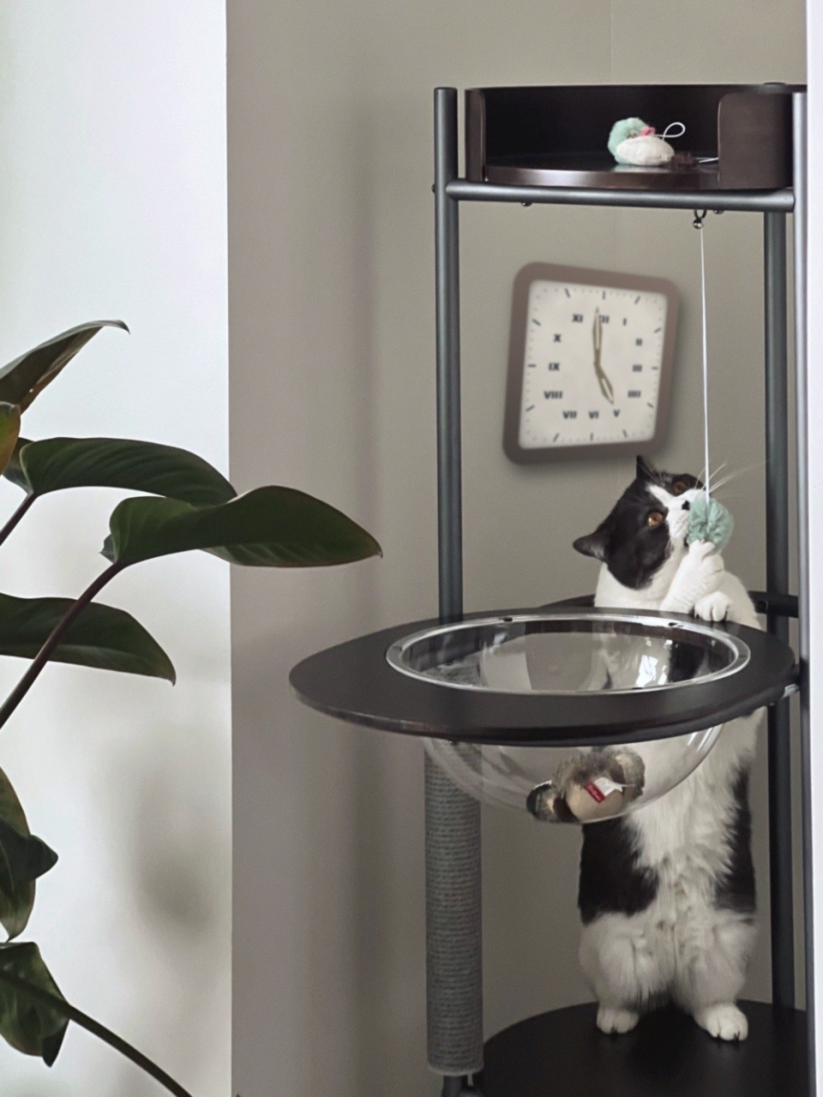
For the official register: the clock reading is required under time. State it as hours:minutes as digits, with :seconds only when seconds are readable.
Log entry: 4:59
